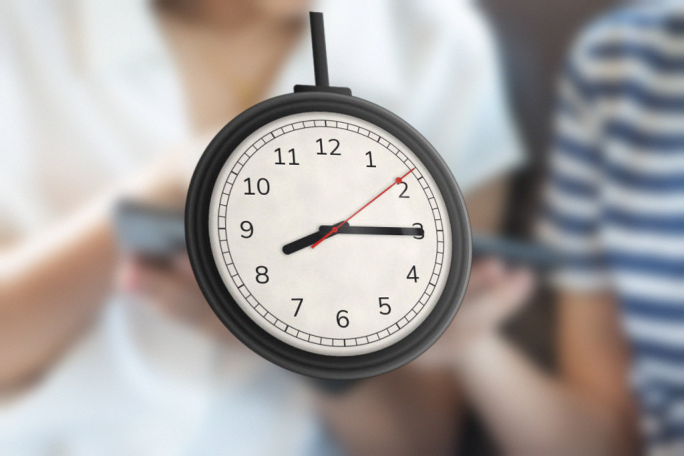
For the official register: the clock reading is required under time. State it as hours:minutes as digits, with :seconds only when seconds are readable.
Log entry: 8:15:09
